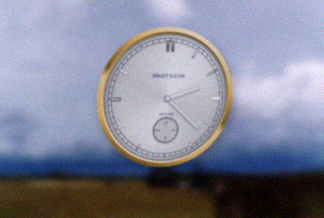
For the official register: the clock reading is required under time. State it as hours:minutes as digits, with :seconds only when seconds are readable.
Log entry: 2:22
